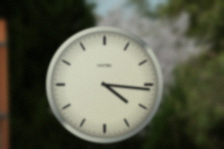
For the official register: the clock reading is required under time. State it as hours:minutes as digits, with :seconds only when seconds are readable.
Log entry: 4:16
